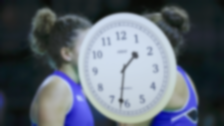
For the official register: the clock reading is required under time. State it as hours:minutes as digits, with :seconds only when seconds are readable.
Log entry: 1:32
